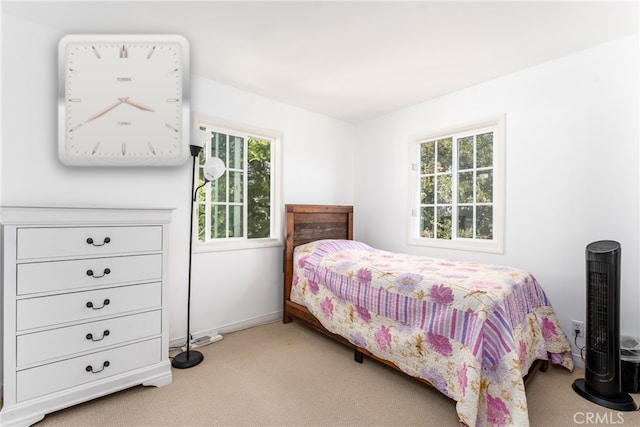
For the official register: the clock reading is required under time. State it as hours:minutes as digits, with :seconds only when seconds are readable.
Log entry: 3:40
